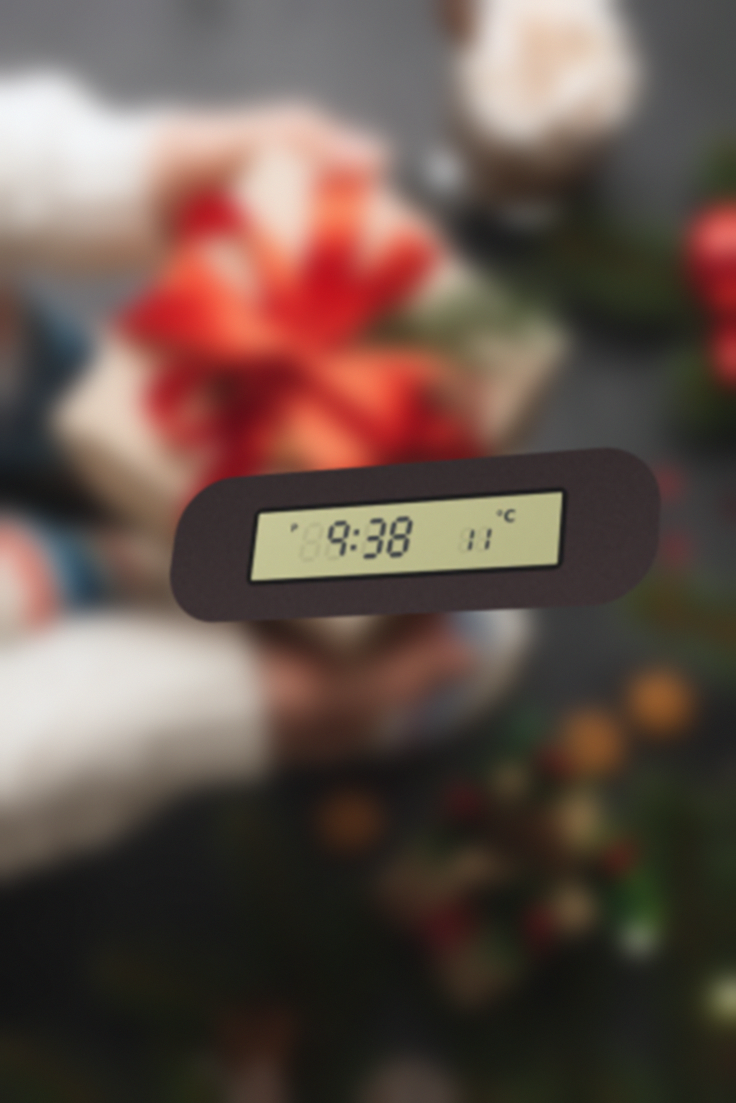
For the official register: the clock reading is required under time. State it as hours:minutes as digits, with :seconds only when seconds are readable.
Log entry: 9:38
